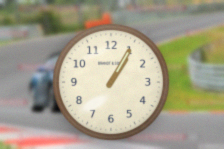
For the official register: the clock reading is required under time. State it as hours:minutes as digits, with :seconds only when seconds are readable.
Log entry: 1:05
